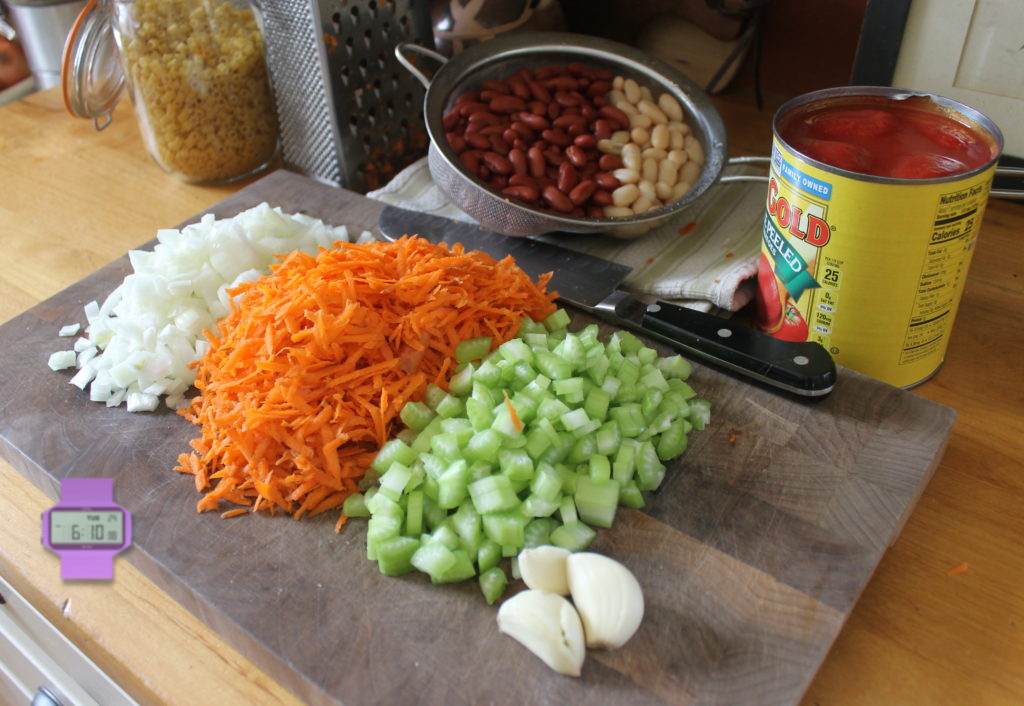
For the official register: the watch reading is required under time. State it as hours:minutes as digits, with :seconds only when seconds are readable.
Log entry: 6:10
